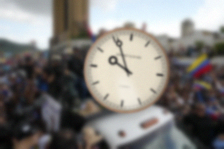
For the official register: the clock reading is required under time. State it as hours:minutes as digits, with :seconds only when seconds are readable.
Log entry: 9:56
